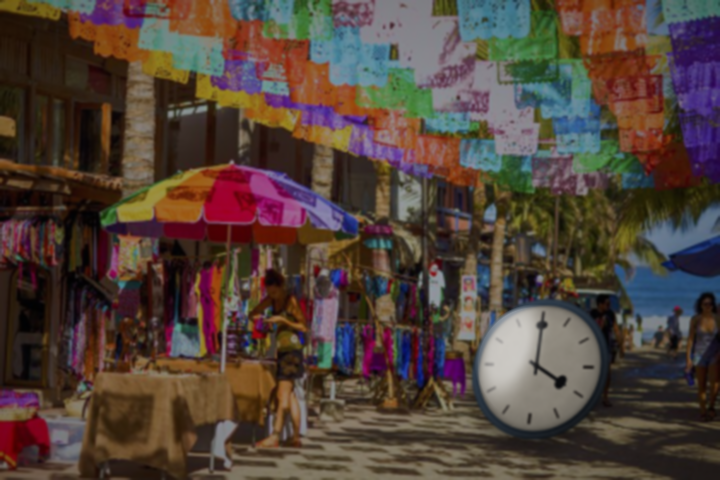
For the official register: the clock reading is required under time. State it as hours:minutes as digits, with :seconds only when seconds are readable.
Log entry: 4:00
